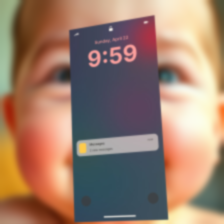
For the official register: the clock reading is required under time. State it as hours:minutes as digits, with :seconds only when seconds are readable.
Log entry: 9:59
